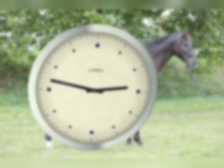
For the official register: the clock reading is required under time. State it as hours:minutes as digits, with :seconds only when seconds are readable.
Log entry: 2:47
